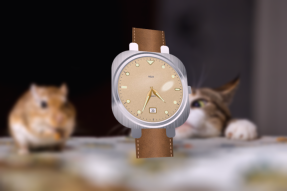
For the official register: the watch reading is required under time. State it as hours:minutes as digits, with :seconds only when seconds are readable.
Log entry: 4:34
